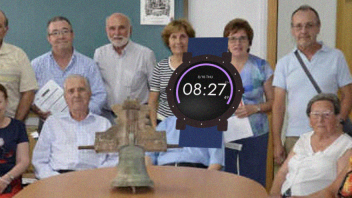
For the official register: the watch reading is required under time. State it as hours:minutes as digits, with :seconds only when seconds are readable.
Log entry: 8:27
